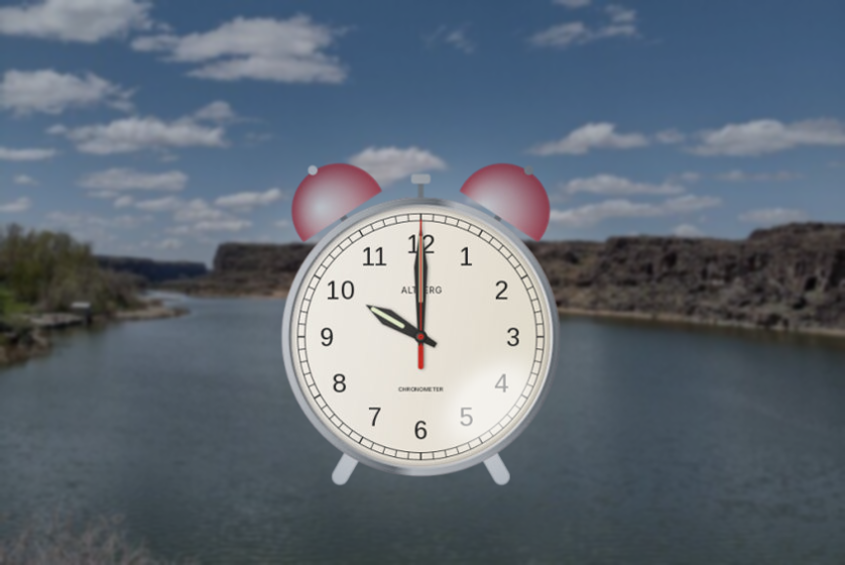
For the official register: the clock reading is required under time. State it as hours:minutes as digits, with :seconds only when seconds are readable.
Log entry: 10:00:00
